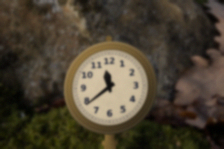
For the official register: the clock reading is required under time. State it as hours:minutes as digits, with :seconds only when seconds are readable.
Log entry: 11:39
